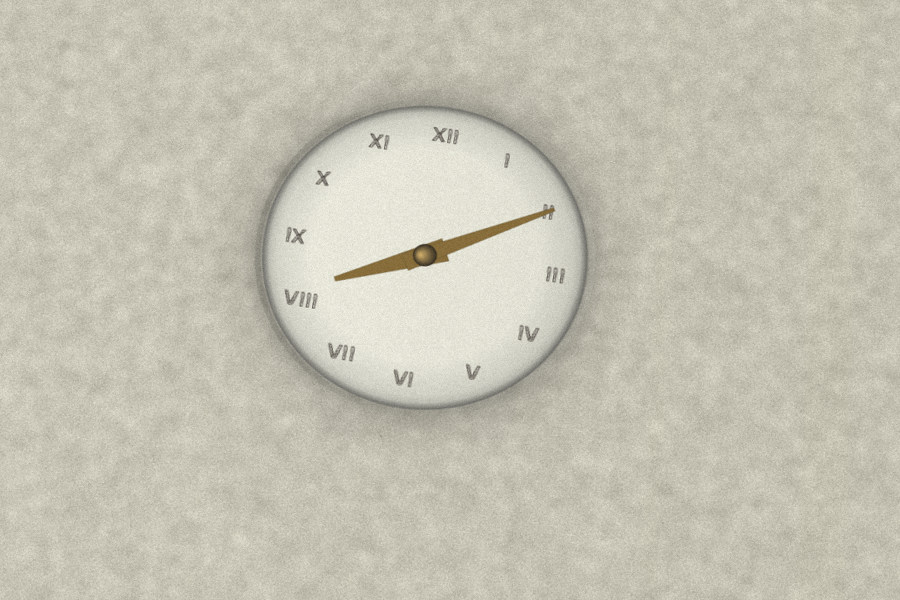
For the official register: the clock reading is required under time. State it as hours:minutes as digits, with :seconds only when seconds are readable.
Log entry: 8:10
